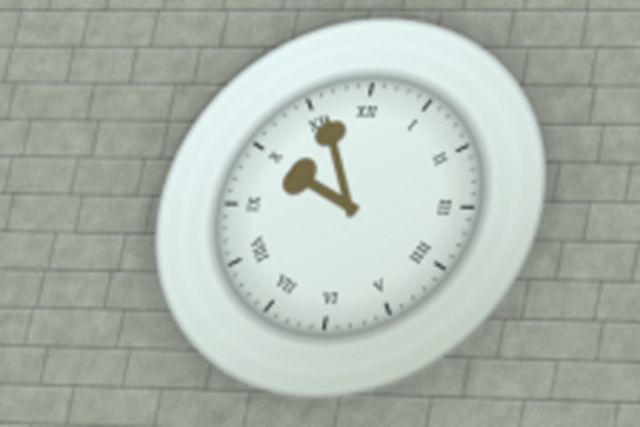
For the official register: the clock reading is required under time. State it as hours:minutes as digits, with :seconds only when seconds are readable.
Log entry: 9:56
